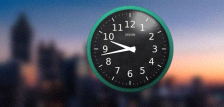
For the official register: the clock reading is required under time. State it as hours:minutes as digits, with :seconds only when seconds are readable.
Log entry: 9:43
